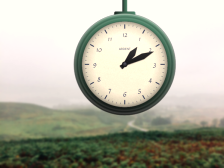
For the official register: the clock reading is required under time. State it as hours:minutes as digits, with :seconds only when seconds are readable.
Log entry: 1:11
